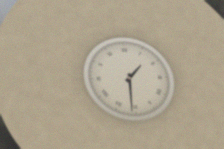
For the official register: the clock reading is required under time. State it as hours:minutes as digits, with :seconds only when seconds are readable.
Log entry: 1:31
